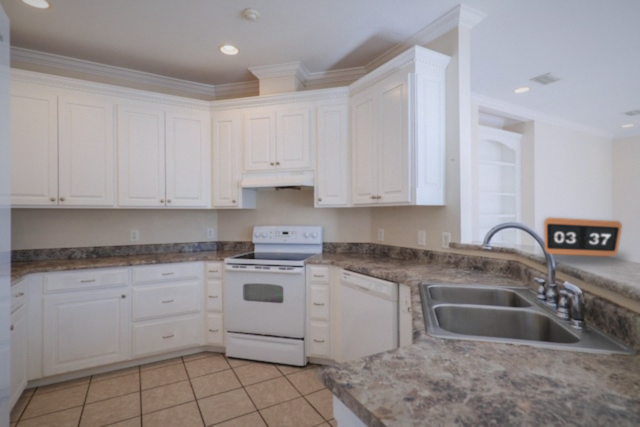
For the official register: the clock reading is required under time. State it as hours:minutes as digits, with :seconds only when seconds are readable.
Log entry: 3:37
